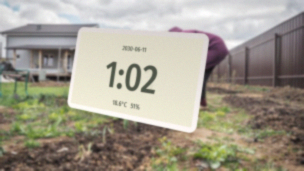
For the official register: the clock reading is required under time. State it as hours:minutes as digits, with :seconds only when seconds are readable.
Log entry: 1:02
